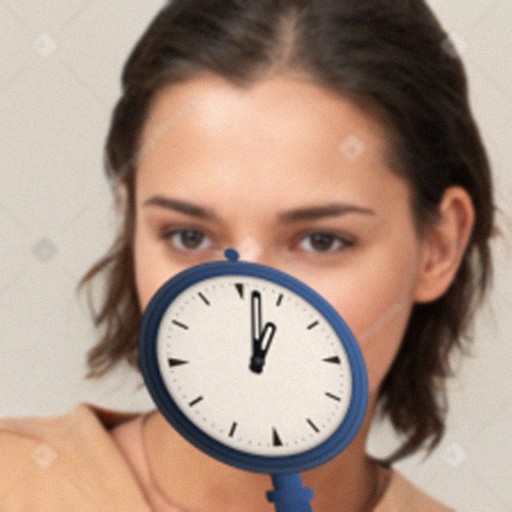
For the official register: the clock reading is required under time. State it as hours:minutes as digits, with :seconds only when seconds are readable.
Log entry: 1:02
